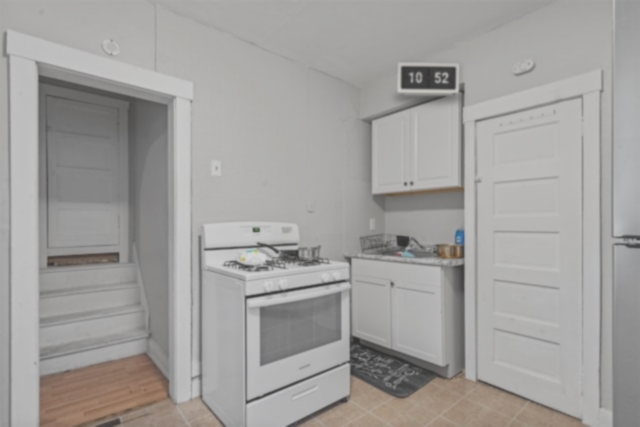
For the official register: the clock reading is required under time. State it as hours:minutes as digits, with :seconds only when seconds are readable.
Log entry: 10:52
